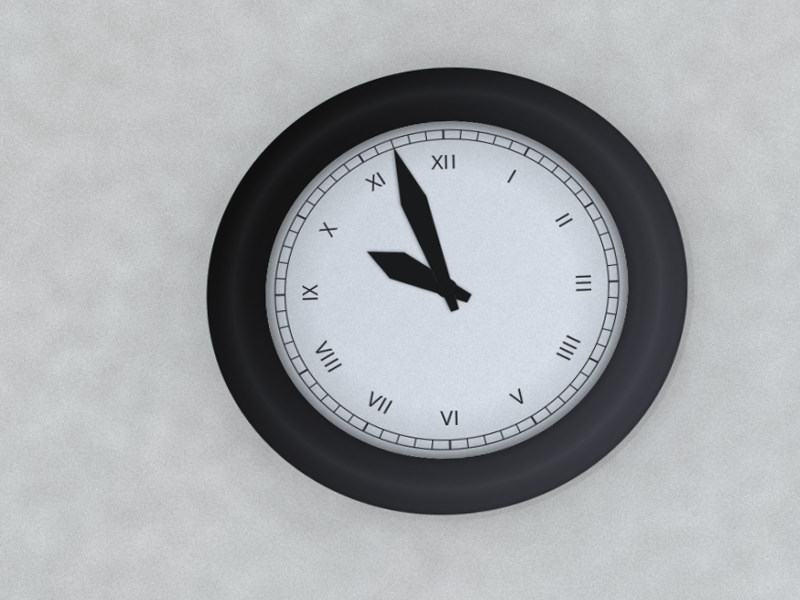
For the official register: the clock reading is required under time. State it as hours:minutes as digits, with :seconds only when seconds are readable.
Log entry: 9:57
